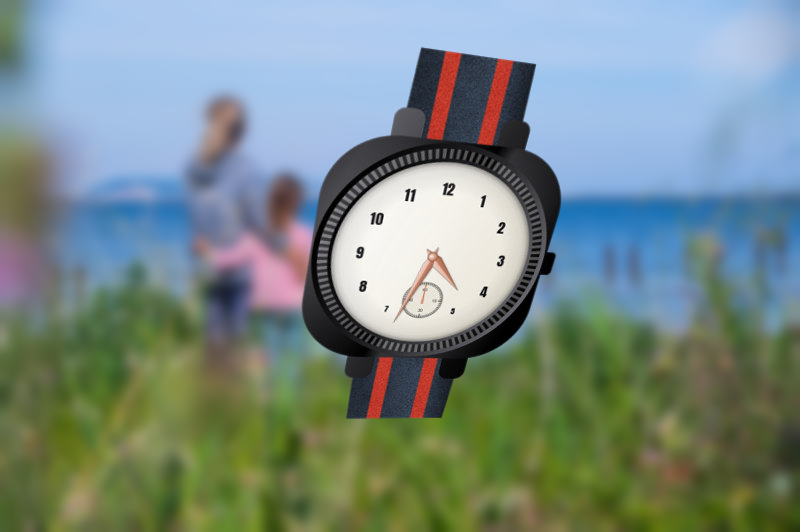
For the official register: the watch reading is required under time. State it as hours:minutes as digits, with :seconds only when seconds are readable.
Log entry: 4:33
